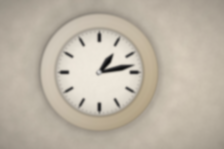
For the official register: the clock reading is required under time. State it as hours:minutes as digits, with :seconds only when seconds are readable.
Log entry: 1:13
